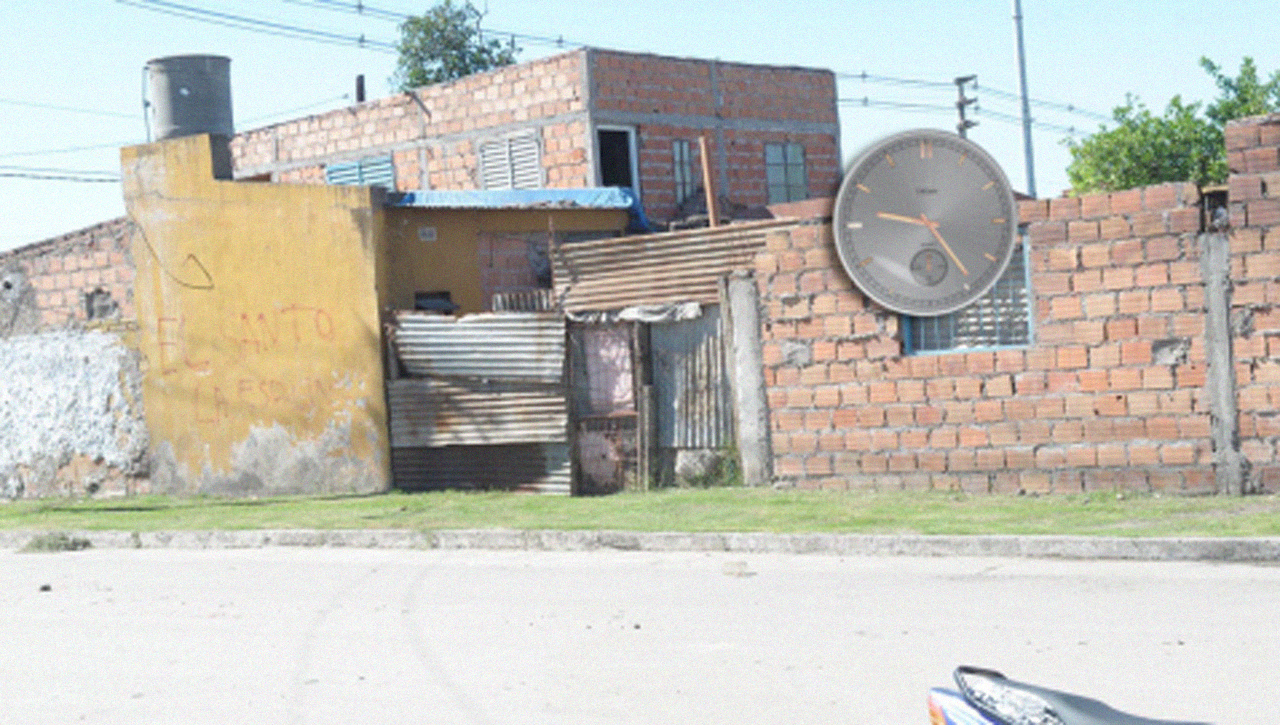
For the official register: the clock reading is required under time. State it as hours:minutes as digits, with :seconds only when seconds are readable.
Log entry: 9:24
